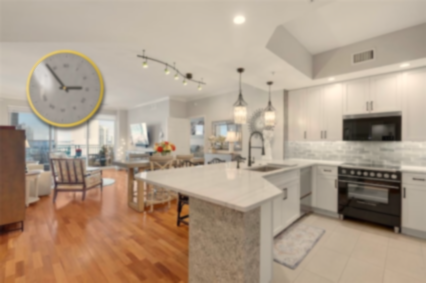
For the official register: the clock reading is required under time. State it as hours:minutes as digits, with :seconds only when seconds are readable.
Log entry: 2:53
